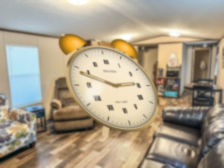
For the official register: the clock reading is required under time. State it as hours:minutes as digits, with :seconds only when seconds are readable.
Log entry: 2:49
